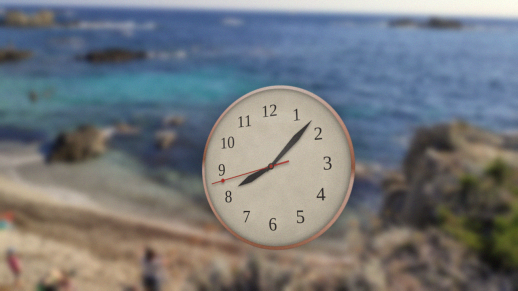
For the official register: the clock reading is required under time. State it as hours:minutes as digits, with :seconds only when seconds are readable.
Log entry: 8:07:43
